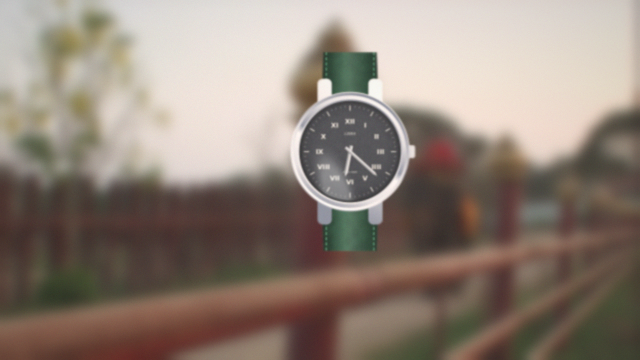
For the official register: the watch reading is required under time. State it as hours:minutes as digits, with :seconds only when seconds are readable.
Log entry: 6:22
